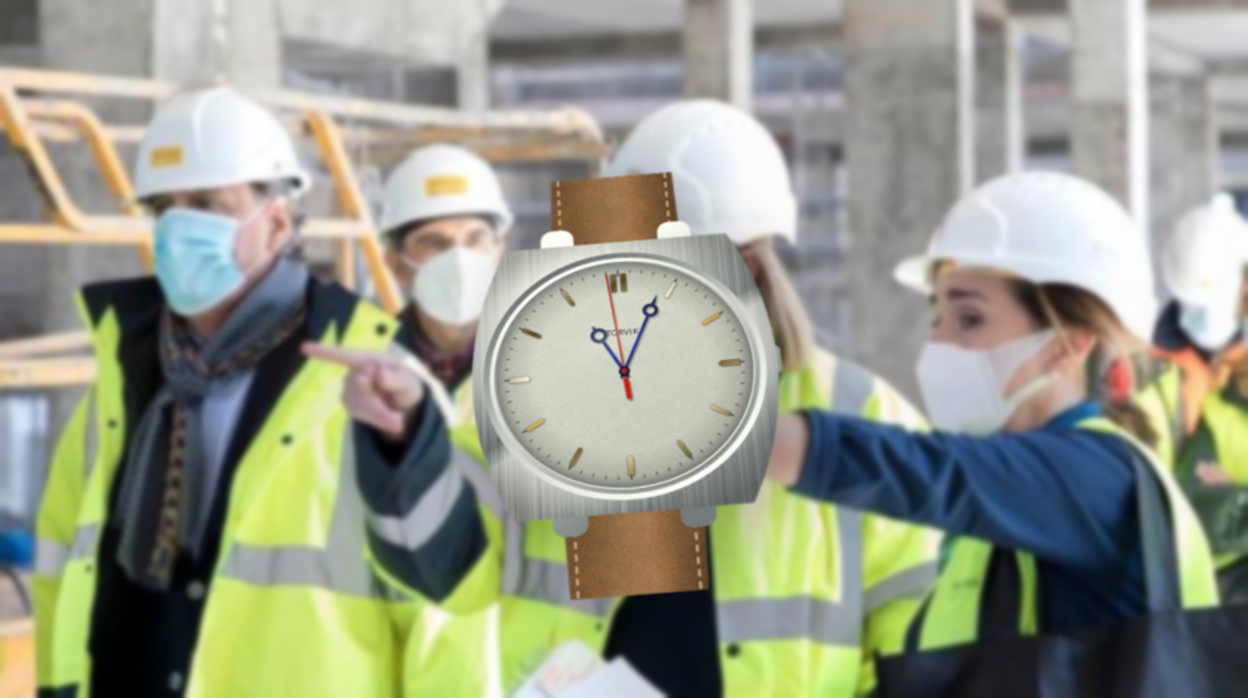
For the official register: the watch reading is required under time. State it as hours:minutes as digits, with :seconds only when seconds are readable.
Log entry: 11:03:59
